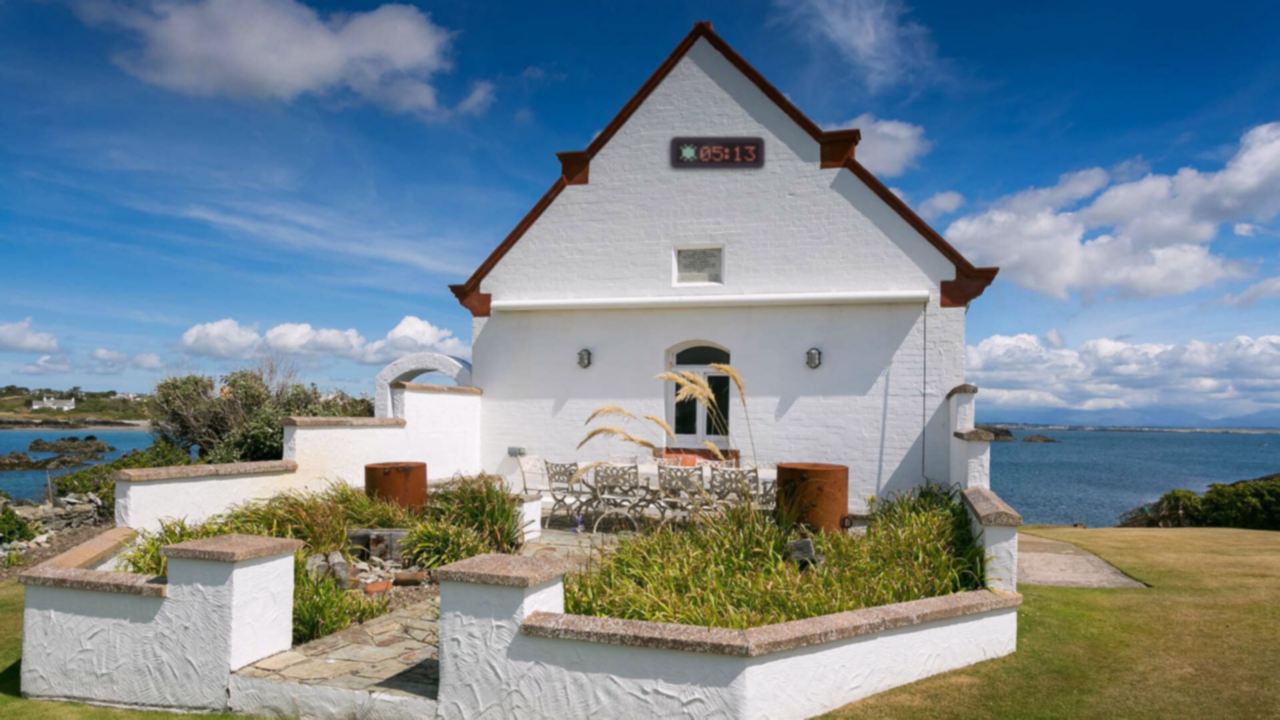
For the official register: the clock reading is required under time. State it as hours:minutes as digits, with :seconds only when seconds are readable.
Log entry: 5:13
